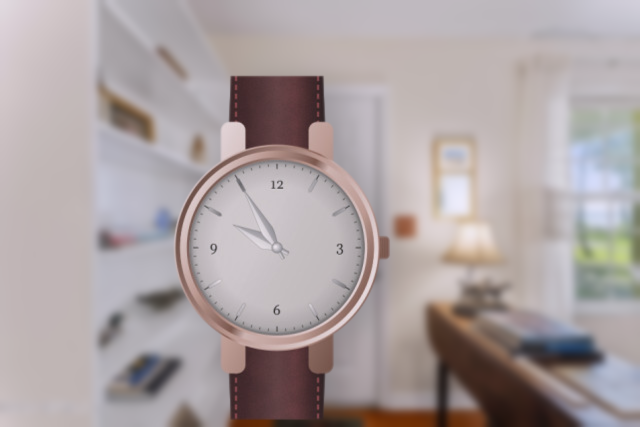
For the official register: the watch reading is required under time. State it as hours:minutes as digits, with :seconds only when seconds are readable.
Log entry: 9:55
